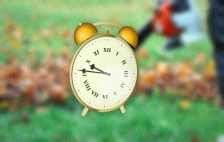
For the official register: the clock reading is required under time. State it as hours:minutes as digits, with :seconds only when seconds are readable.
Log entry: 9:46
